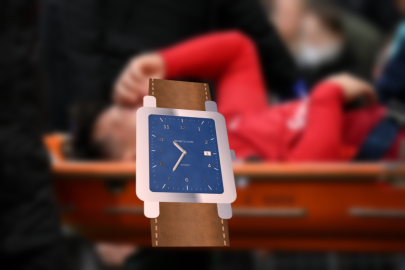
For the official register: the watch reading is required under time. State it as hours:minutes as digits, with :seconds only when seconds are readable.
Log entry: 10:35
